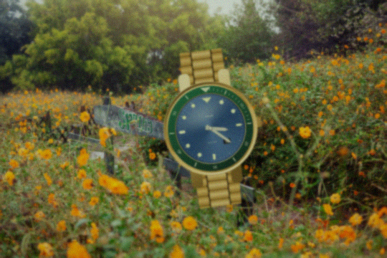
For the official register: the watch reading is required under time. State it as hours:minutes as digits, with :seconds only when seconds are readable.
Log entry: 3:22
